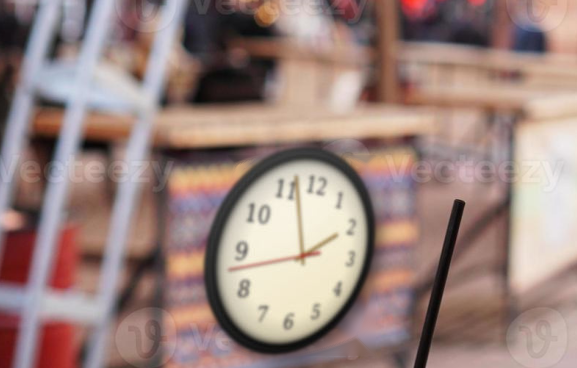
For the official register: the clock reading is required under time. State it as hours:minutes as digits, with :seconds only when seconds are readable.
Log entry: 1:56:43
